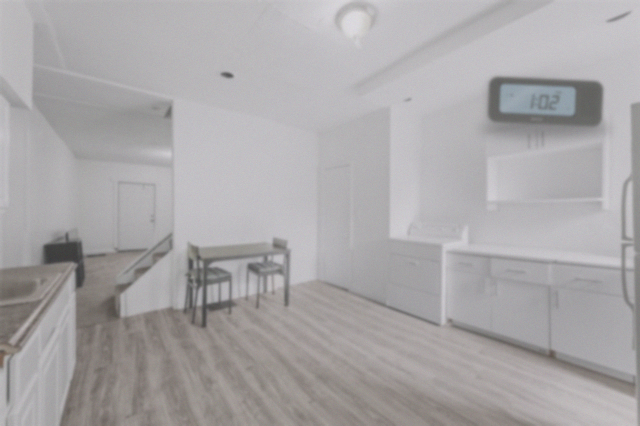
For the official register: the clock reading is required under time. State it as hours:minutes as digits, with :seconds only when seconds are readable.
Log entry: 1:02
